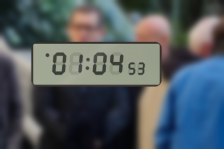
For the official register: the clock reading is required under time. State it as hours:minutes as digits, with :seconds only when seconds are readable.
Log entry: 1:04:53
